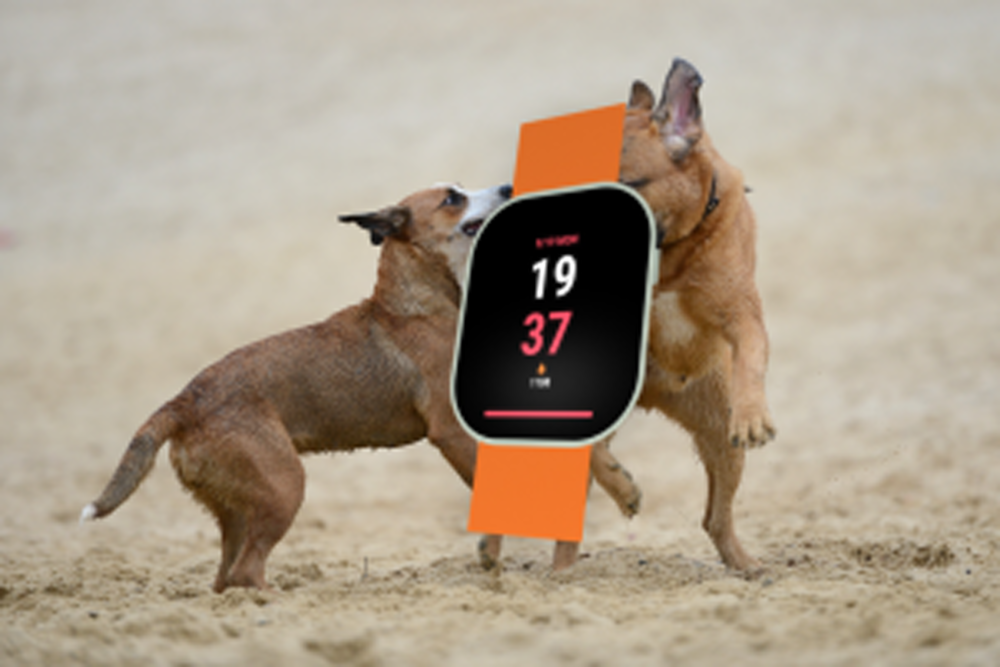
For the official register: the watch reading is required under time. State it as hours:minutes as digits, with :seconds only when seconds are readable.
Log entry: 19:37
